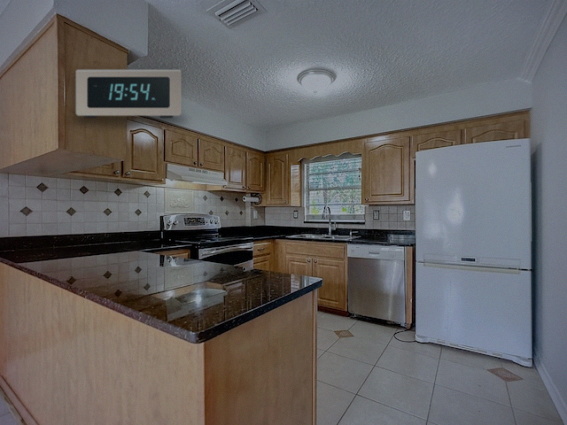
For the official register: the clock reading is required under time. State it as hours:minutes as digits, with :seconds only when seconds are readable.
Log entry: 19:54
